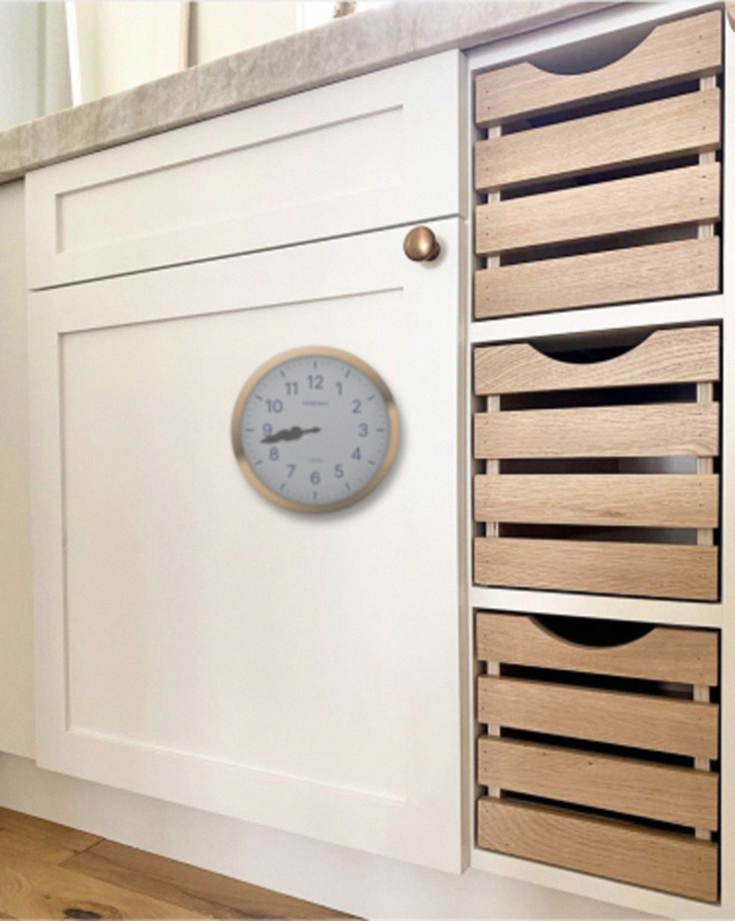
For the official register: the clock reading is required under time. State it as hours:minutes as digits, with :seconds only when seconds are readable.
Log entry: 8:43
